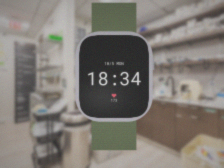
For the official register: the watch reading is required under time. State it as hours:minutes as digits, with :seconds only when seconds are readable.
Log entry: 18:34
